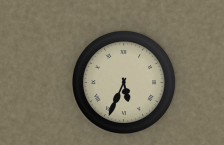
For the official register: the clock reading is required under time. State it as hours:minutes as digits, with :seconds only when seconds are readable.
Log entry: 5:34
